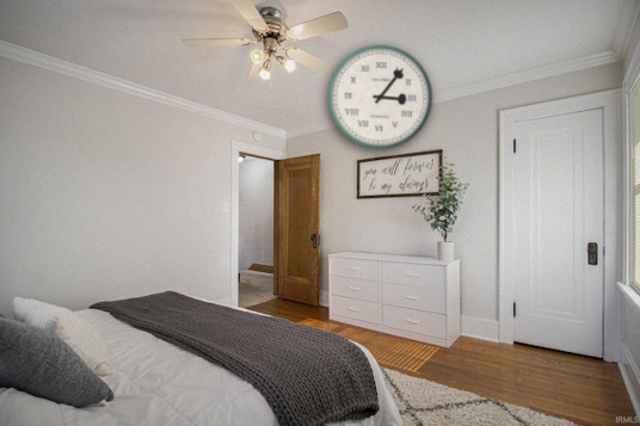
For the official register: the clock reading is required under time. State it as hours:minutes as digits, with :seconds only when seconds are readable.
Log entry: 3:06
